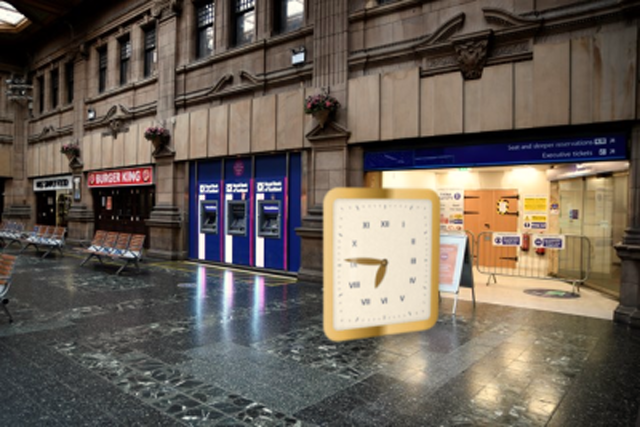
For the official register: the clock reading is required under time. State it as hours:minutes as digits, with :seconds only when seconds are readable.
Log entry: 6:46
